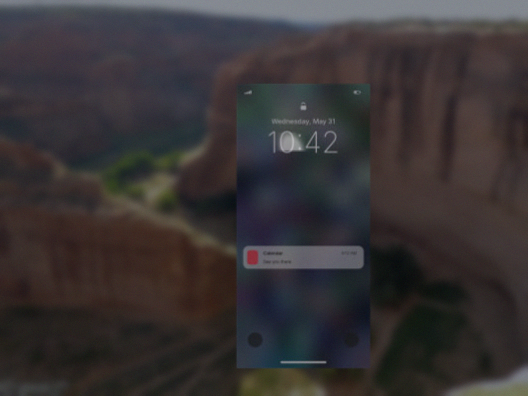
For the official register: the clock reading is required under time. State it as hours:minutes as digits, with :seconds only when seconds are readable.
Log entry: 10:42
